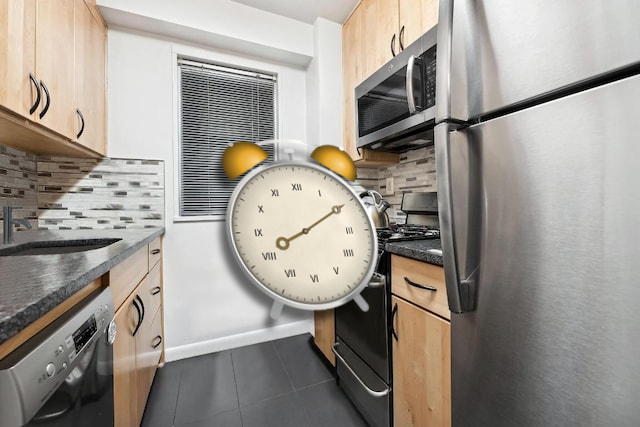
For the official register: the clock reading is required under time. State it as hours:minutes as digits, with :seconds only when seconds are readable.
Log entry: 8:10
